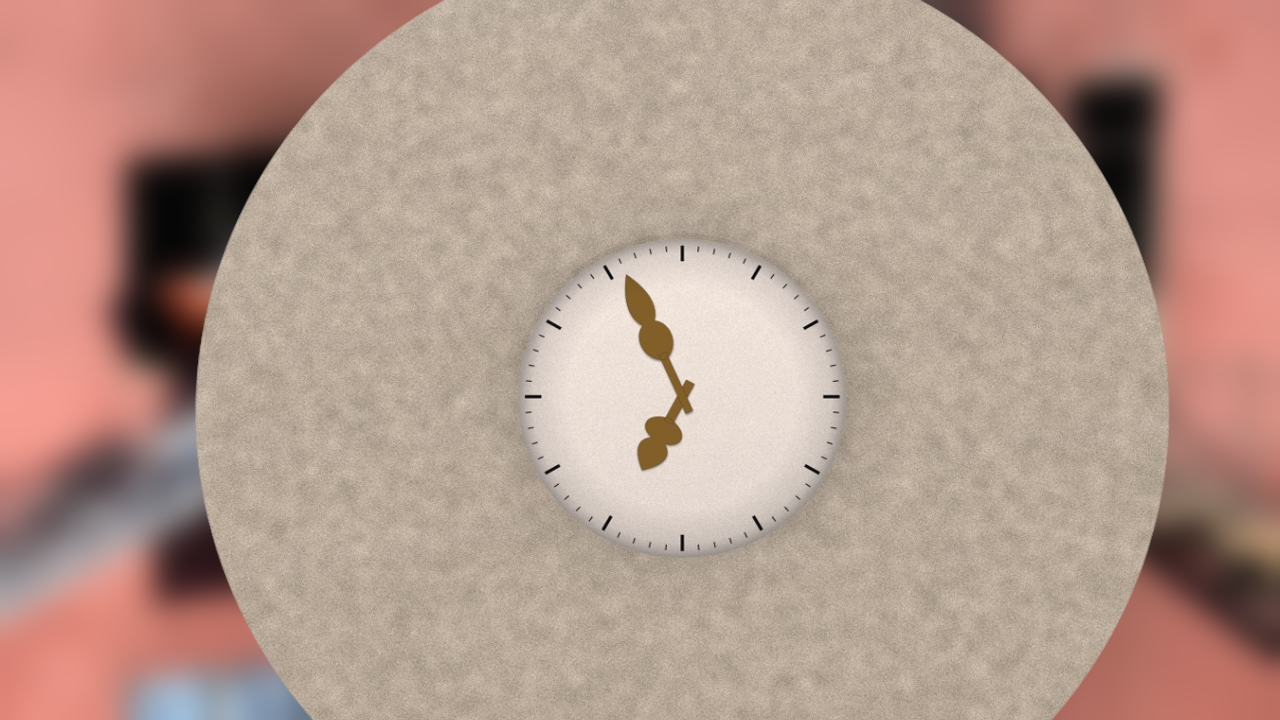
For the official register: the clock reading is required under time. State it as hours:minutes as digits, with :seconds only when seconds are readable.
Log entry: 6:56
